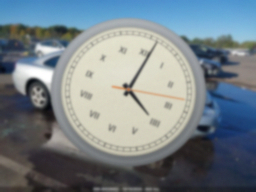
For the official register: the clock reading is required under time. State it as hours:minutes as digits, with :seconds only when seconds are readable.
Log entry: 4:01:13
